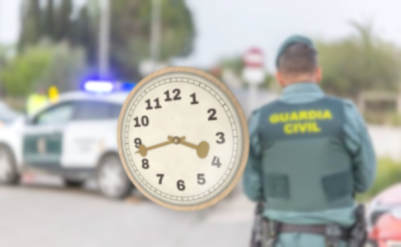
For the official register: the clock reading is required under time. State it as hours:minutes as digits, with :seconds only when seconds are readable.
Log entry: 3:43
